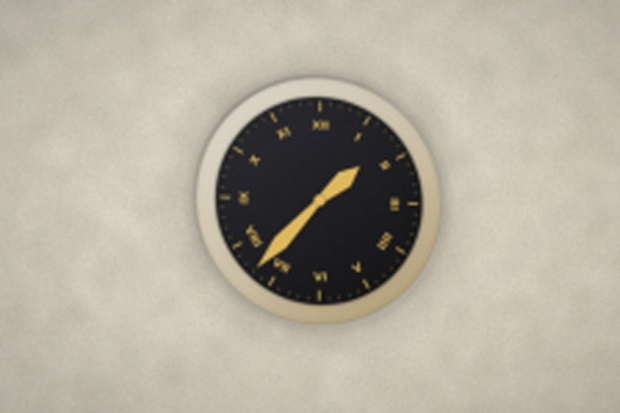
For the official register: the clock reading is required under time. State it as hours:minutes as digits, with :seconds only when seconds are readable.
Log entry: 1:37
